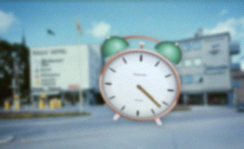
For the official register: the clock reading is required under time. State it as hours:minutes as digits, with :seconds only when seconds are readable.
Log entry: 4:22
